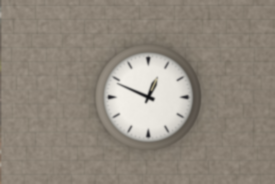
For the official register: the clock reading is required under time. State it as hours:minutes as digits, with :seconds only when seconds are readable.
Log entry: 12:49
